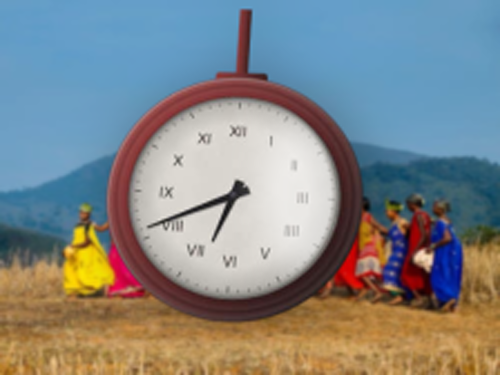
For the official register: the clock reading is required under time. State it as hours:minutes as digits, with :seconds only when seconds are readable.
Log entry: 6:41
